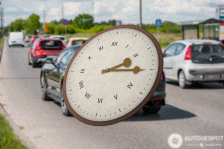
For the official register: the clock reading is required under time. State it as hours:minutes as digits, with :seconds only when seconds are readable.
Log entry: 2:15
